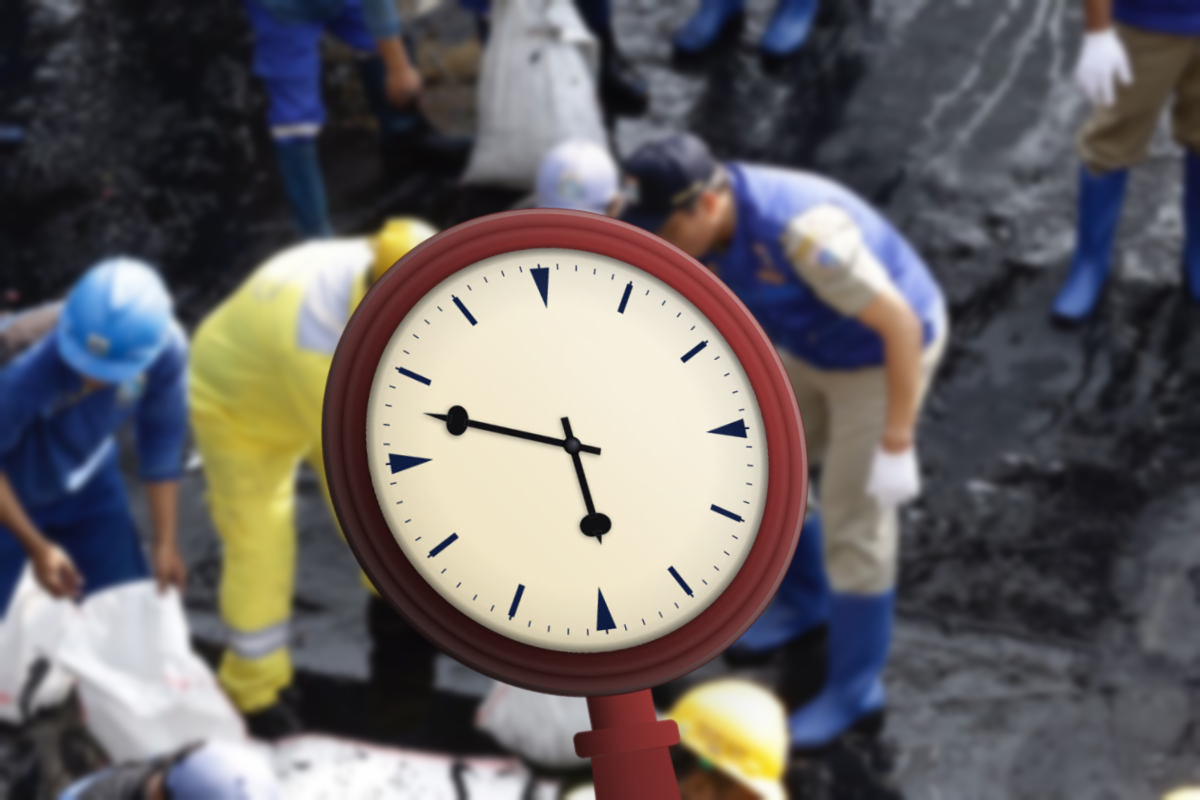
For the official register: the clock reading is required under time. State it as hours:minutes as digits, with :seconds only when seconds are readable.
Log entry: 5:48
